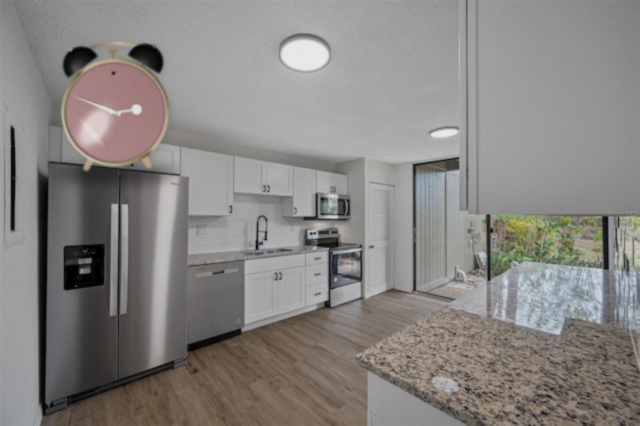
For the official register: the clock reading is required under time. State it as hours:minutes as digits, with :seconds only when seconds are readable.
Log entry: 2:49
